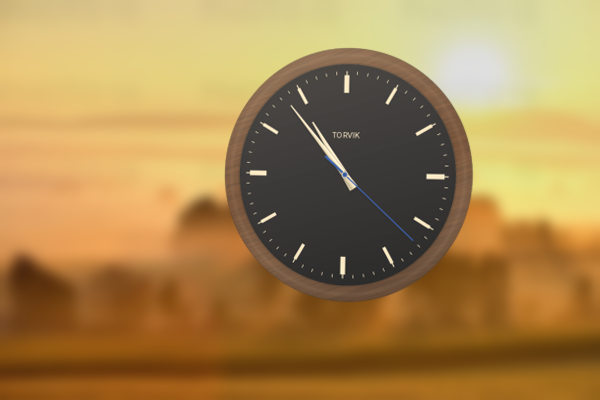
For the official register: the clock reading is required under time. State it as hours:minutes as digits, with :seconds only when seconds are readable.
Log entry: 10:53:22
